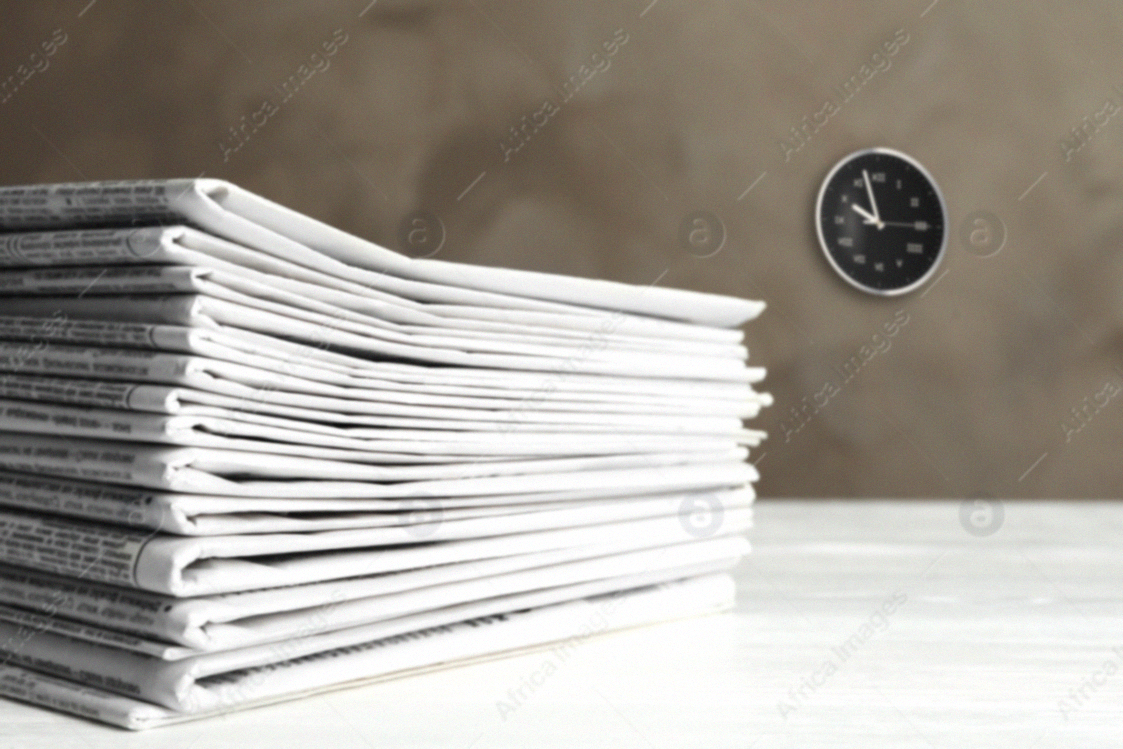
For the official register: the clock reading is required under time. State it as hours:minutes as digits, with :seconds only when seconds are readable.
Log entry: 9:57:15
